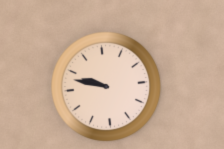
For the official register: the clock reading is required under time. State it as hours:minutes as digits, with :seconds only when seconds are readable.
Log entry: 9:48
